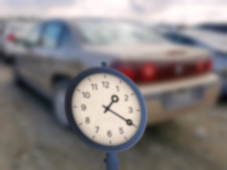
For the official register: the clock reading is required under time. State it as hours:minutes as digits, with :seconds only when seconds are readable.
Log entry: 1:20
